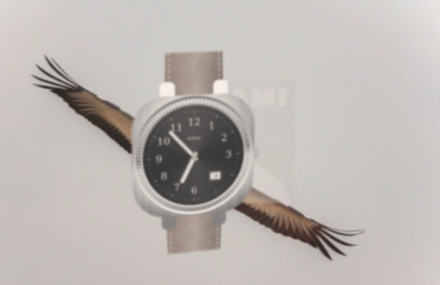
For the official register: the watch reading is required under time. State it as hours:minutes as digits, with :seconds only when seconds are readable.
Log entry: 6:53
